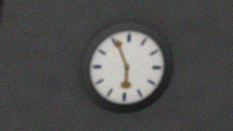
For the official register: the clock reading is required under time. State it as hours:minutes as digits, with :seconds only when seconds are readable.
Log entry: 5:56
